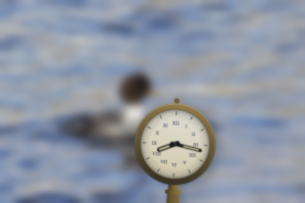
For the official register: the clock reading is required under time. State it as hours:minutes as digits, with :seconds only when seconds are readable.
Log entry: 8:17
